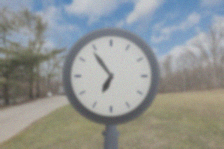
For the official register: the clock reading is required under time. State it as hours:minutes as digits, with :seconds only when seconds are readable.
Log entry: 6:54
